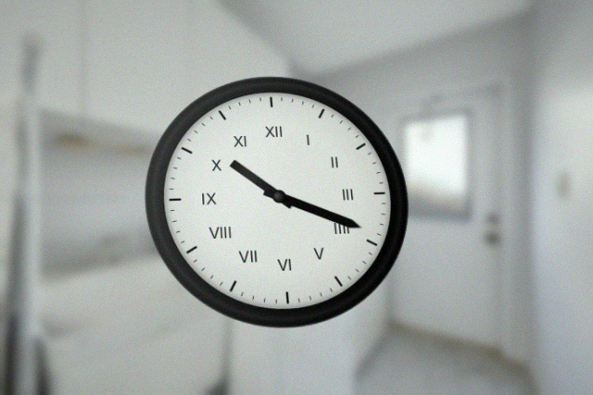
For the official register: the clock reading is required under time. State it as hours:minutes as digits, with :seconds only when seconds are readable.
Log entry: 10:19
